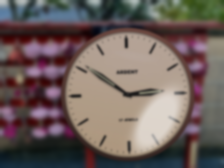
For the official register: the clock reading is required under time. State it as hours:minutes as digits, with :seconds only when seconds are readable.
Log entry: 2:51
